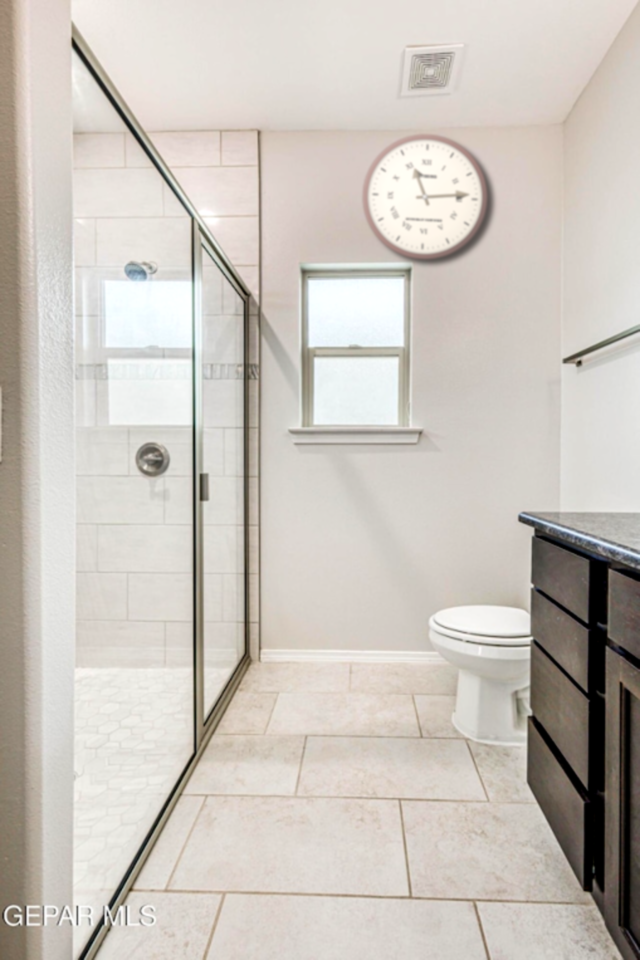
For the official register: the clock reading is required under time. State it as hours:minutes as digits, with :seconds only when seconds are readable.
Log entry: 11:14
